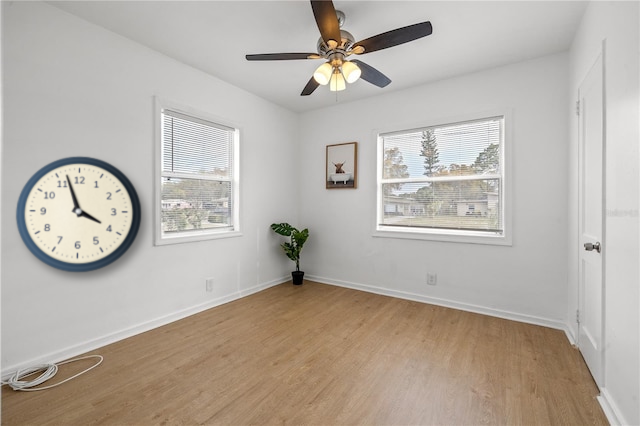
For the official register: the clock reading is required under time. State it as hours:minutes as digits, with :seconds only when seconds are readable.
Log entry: 3:57
